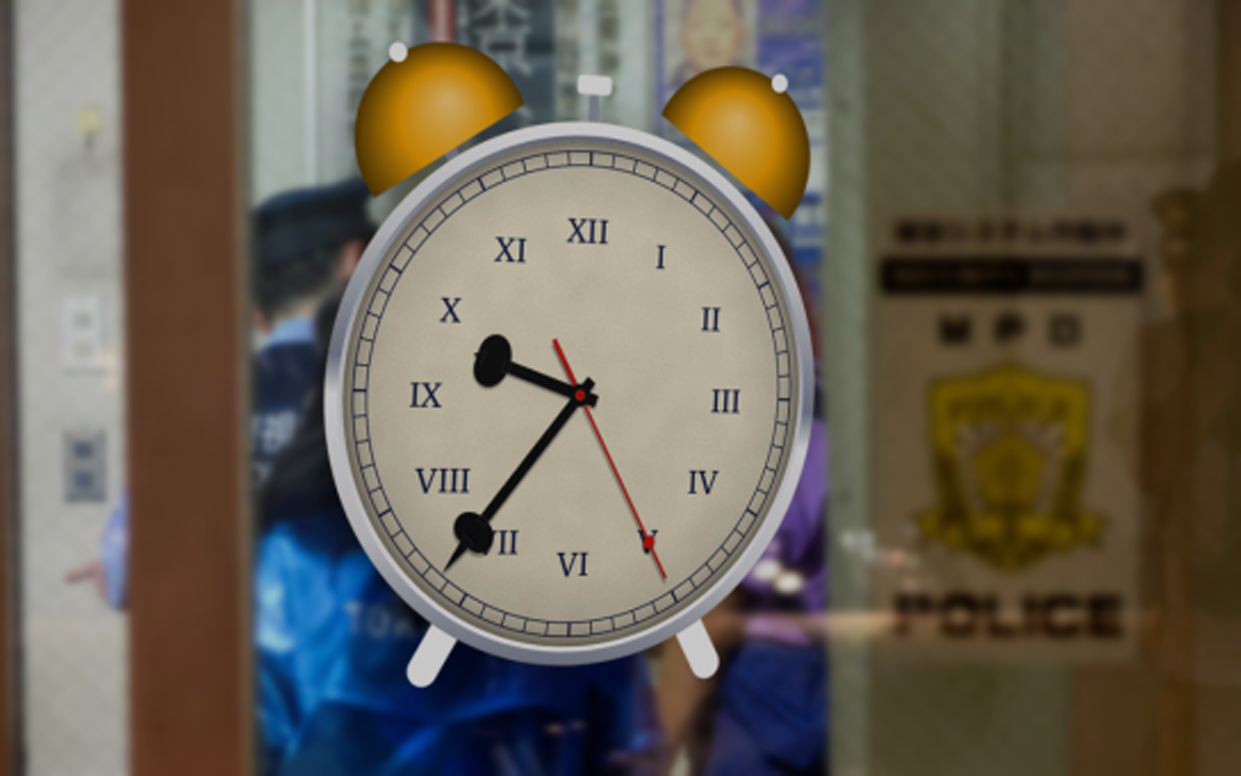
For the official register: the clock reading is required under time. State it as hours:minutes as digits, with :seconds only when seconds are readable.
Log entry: 9:36:25
